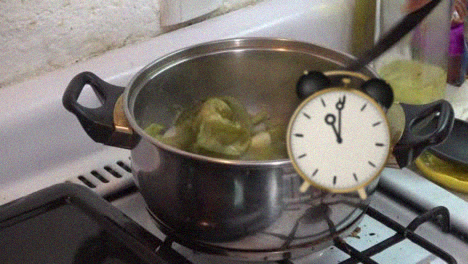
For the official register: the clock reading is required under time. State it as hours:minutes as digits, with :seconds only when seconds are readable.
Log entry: 10:59
